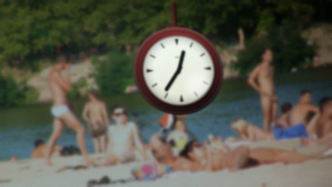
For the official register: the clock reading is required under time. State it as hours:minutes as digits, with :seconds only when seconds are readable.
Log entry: 12:36
